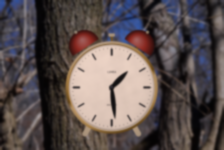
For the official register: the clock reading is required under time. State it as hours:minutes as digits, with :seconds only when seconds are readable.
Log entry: 1:29
